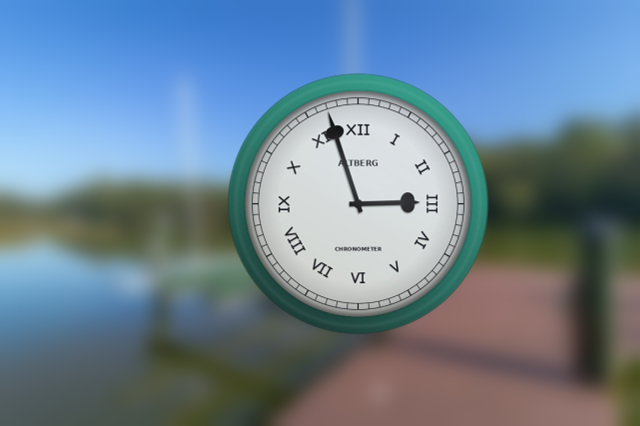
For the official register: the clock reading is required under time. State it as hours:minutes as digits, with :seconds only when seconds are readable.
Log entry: 2:57
